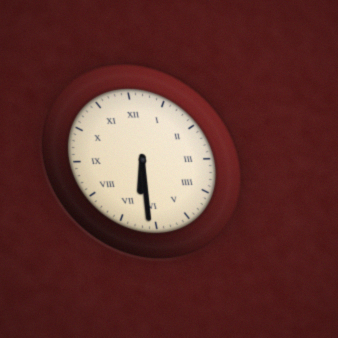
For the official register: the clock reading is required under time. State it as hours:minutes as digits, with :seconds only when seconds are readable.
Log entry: 6:31
